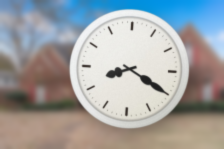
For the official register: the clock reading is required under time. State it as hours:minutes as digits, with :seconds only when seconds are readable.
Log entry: 8:20
